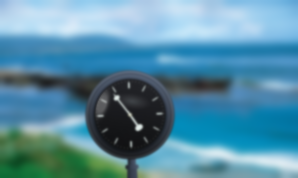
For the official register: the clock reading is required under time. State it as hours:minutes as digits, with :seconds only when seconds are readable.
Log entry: 4:54
